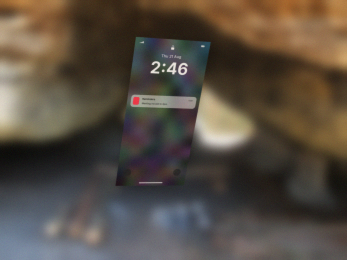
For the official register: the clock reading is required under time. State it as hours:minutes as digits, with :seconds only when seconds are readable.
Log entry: 2:46
